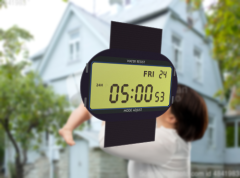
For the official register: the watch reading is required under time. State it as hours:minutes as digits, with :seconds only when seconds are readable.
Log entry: 5:00:53
